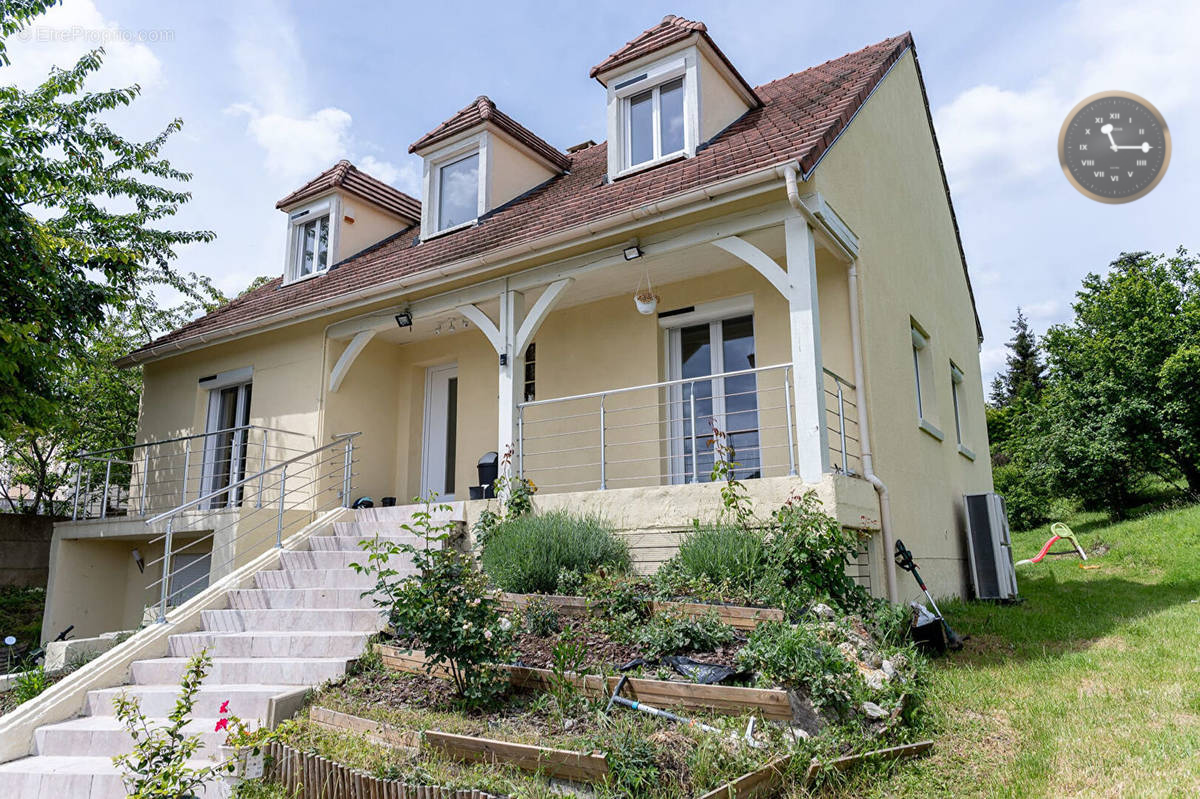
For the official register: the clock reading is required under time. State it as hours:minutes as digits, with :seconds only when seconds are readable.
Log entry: 11:15
